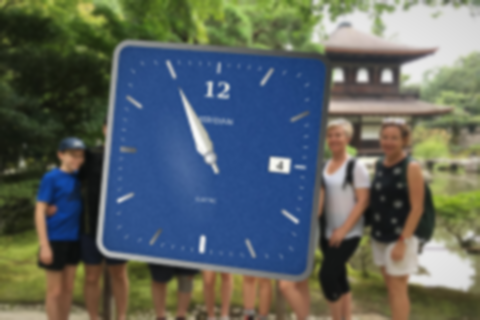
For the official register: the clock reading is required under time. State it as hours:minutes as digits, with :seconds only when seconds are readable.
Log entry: 10:55
